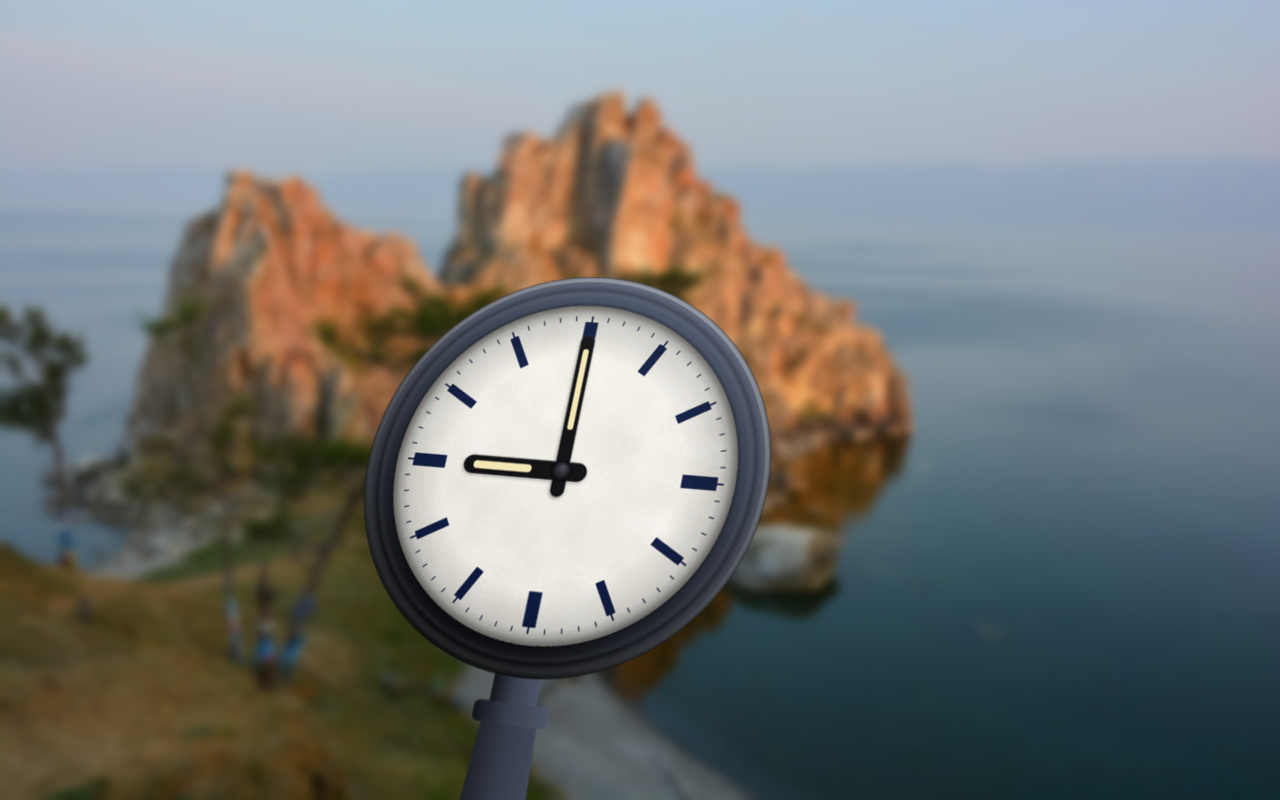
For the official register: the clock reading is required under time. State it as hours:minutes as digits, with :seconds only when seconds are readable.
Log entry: 9:00
